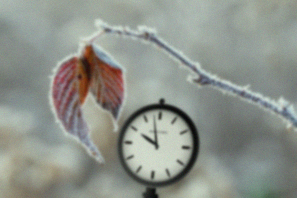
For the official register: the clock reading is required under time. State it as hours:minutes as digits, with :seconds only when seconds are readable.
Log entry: 9:58
